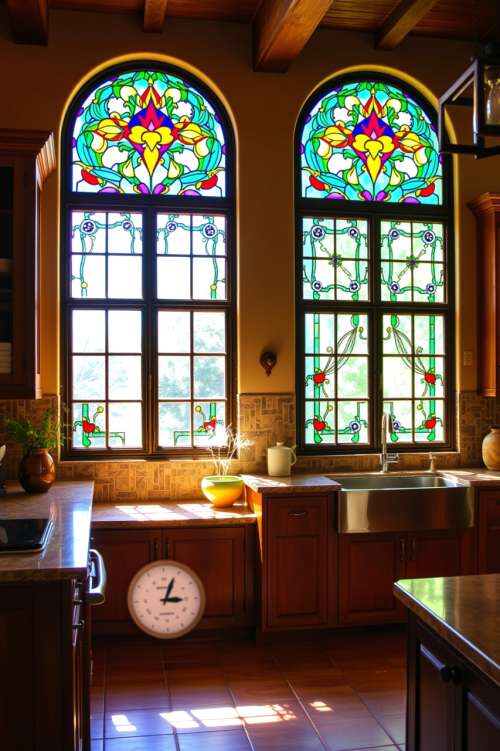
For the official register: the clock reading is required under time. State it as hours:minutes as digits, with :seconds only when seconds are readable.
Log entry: 3:04
